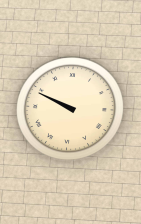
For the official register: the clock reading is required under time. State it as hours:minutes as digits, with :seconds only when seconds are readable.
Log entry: 9:49
